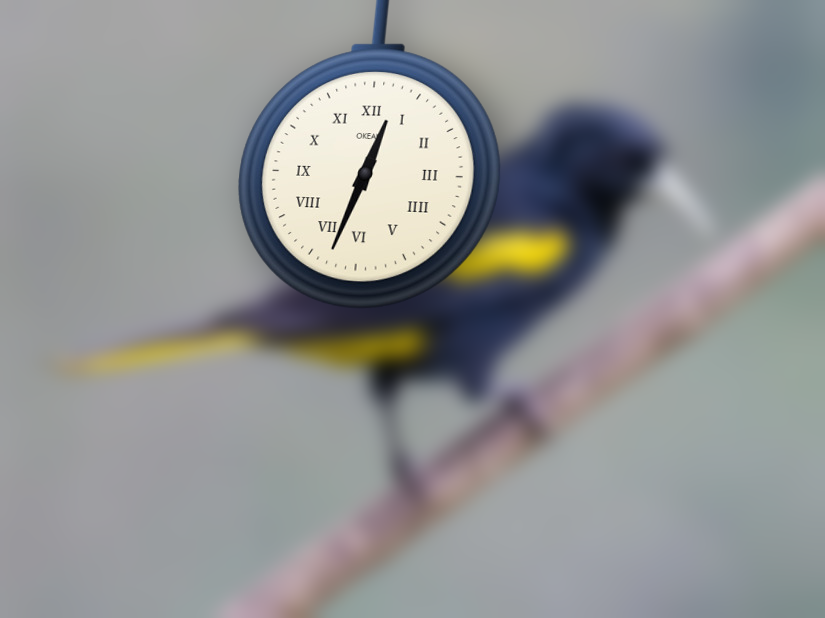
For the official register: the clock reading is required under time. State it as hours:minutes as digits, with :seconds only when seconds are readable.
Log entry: 12:33
